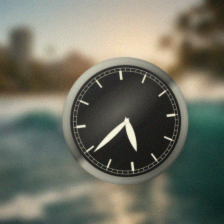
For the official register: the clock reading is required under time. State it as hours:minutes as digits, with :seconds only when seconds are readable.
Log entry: 5:39
